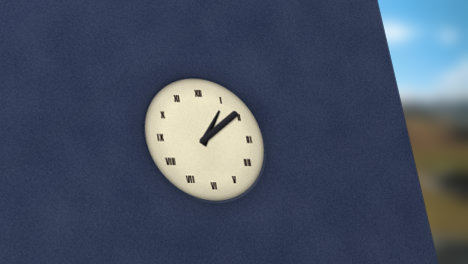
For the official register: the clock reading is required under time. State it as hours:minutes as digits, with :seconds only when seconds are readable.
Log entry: 1:09
